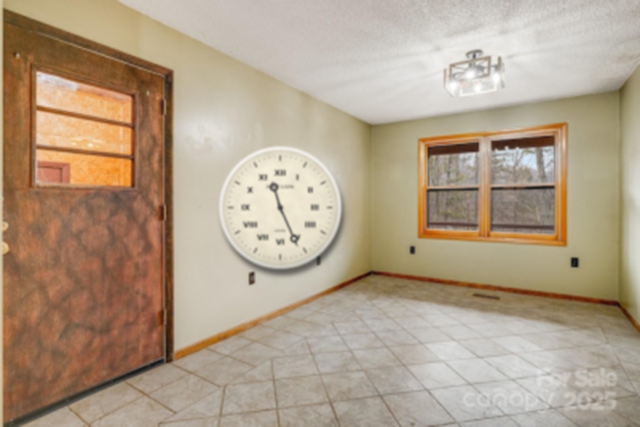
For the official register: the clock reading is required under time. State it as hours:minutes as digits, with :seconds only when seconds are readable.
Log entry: 11:26
